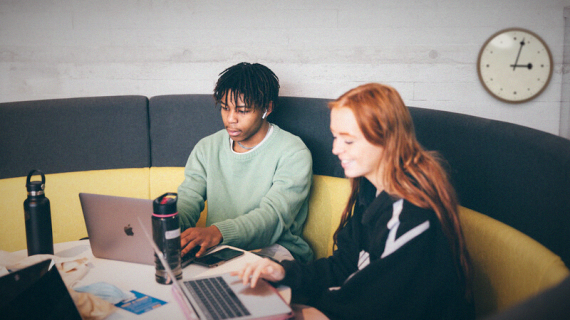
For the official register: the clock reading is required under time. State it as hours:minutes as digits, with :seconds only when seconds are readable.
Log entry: 3:03
